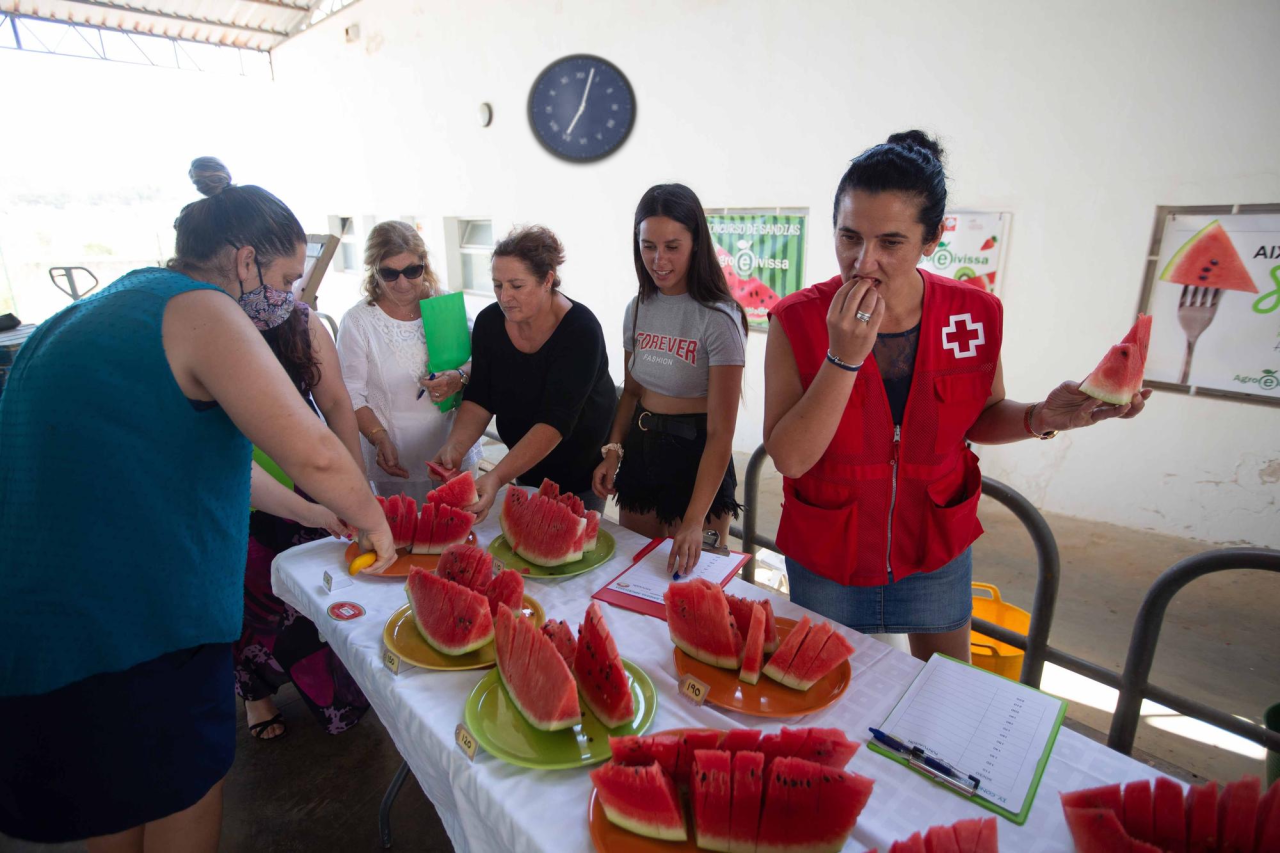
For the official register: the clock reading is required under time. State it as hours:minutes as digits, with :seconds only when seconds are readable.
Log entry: 7:03
